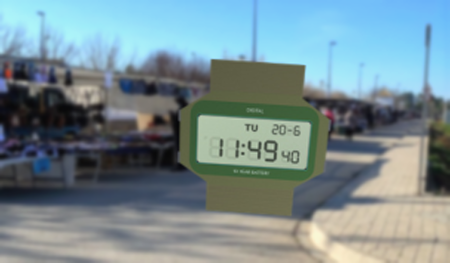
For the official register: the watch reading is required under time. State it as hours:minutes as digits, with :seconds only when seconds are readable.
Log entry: 11:49:40
